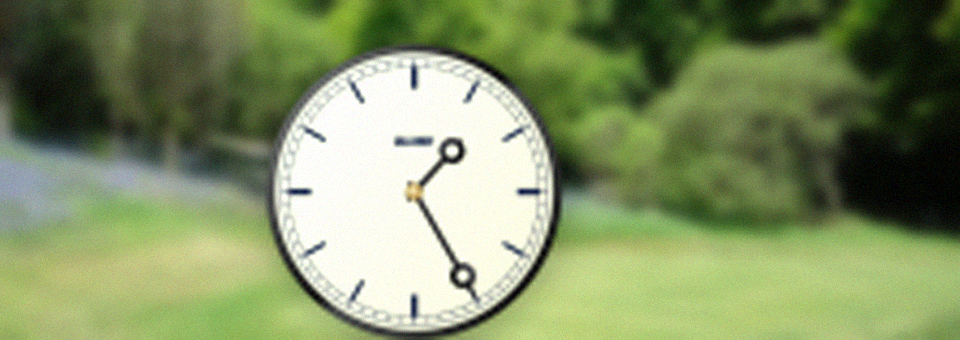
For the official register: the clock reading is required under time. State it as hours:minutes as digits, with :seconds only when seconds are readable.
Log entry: 1:25
